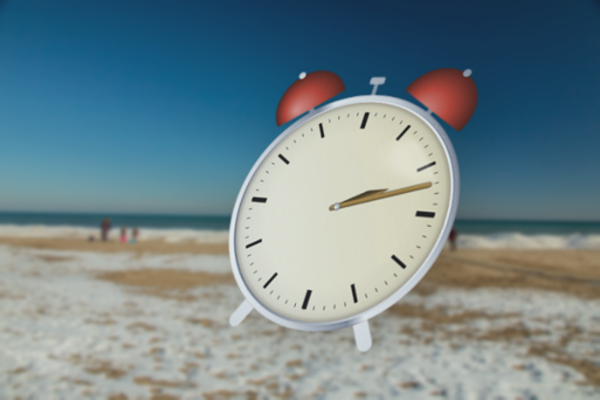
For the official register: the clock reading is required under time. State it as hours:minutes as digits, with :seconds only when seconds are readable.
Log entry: 2:12
